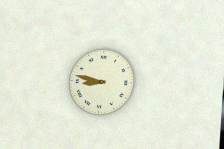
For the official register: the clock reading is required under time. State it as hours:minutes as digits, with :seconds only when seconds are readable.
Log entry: 8:47
